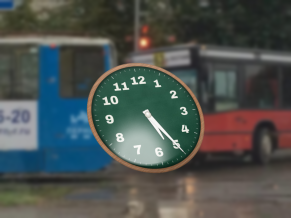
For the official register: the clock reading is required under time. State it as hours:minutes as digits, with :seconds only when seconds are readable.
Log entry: 5:25
